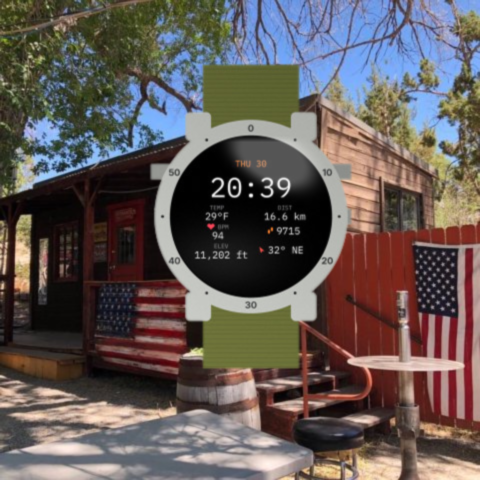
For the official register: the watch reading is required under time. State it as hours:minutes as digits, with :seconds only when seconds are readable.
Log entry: 20:39
